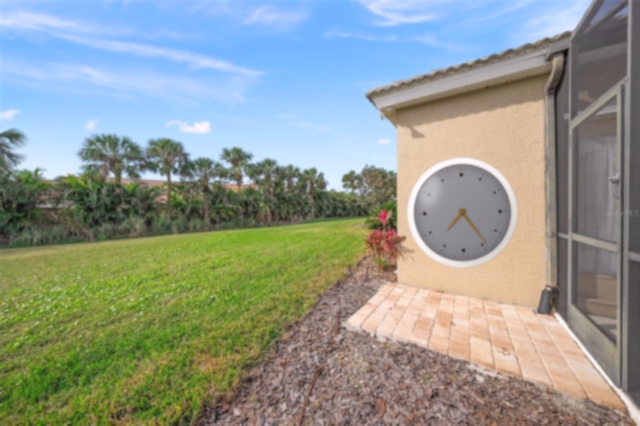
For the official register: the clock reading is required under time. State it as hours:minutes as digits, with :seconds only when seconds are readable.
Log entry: 7:24
